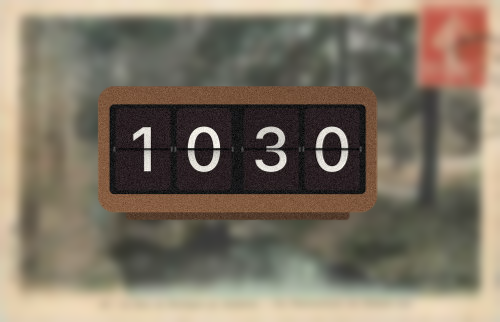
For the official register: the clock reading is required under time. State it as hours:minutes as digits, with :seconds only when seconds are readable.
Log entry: 10:30
